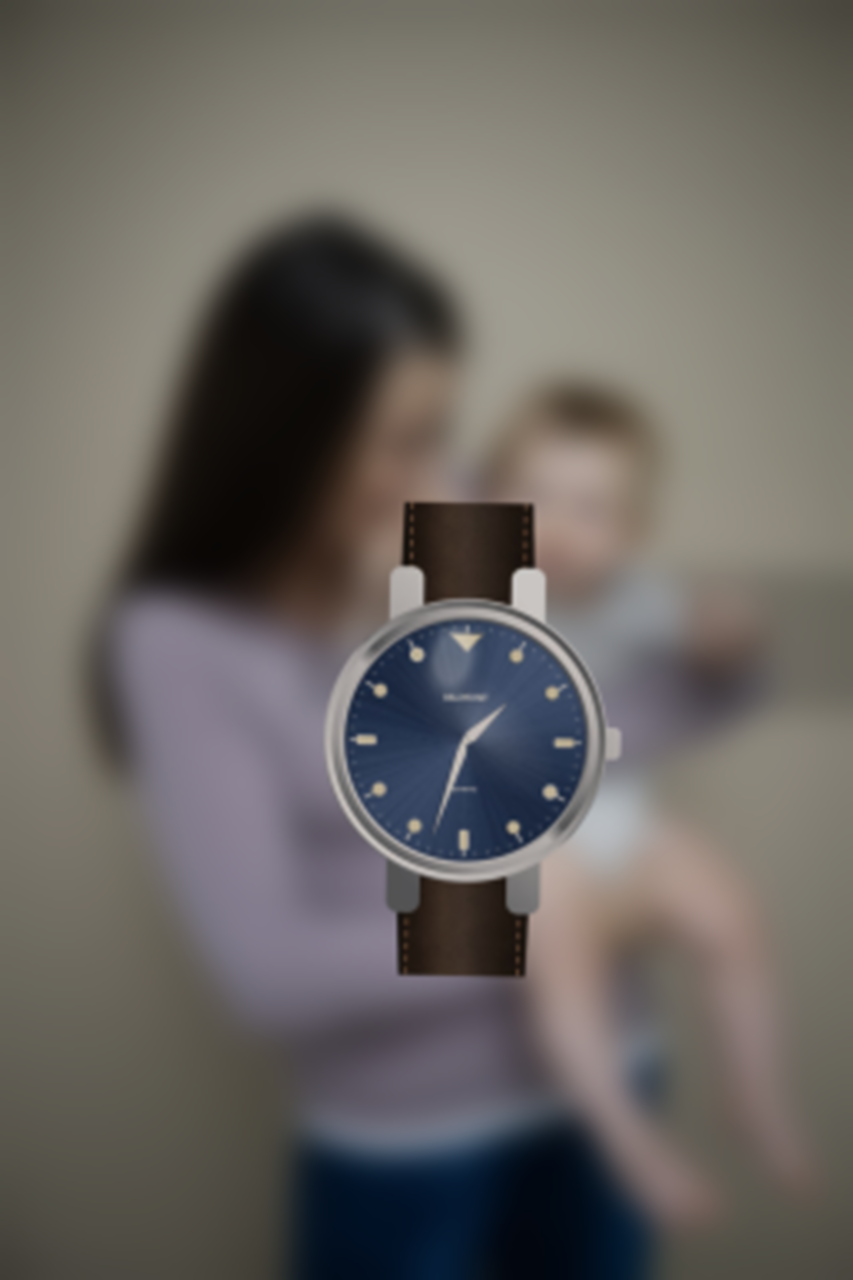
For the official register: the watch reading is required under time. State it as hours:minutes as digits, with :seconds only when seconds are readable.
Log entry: 1:33
